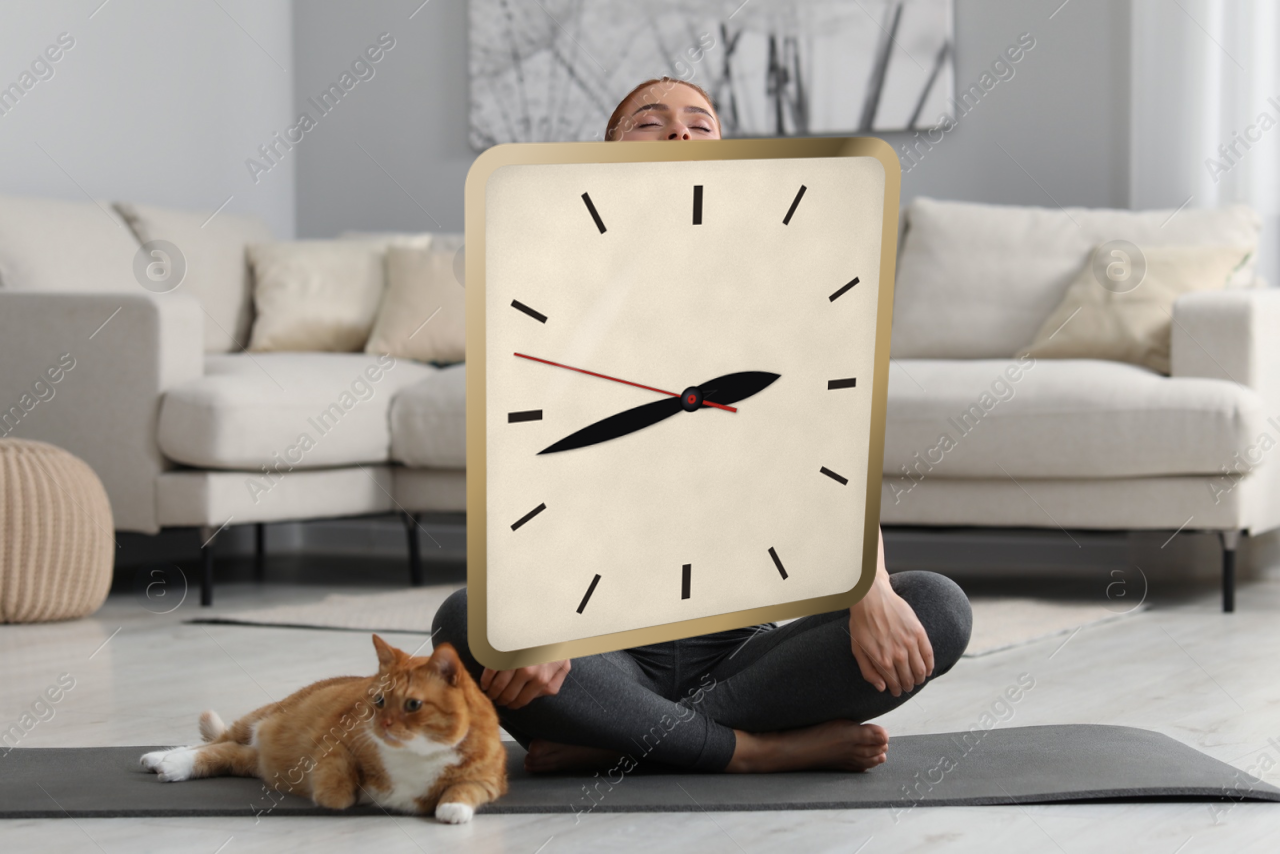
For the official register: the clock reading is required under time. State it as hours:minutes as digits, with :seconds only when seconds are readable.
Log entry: 2:42:48
